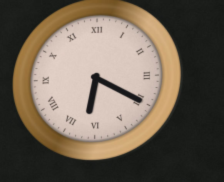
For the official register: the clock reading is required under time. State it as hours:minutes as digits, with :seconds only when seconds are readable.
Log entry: 6:20
